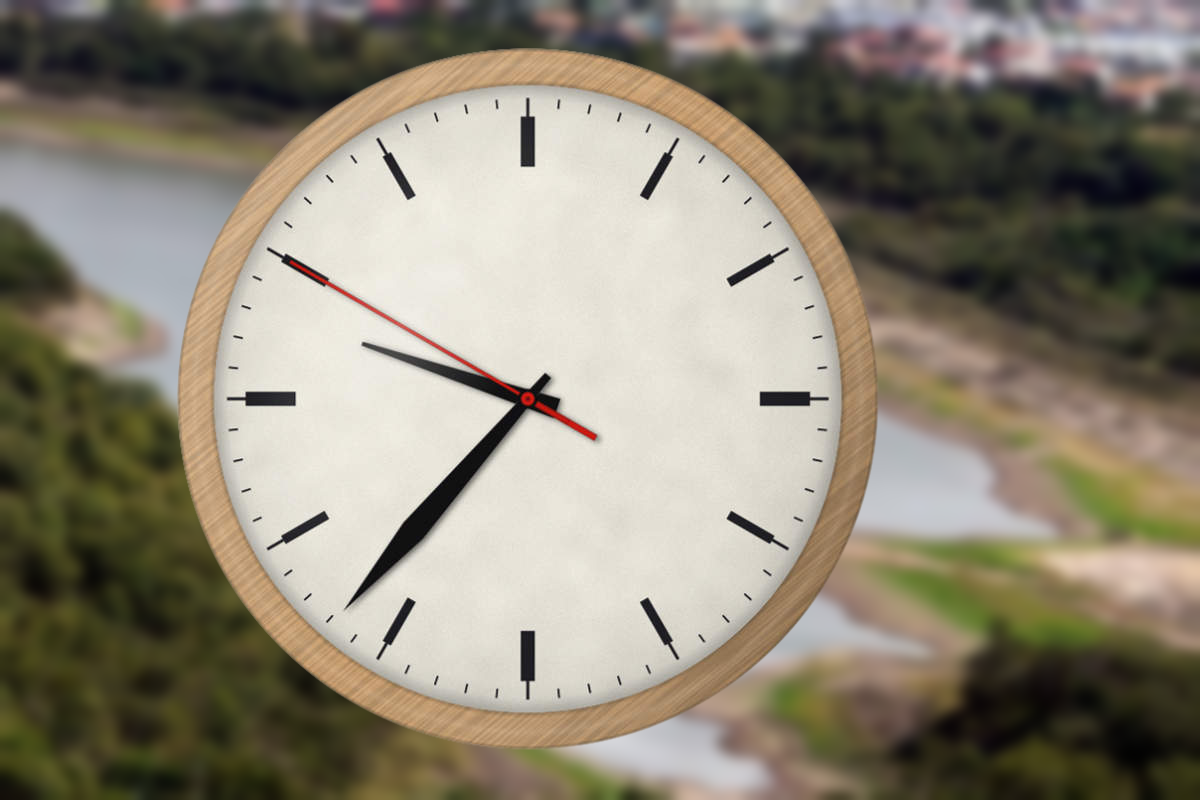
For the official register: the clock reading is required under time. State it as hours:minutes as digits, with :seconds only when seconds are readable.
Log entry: 9:36:50
